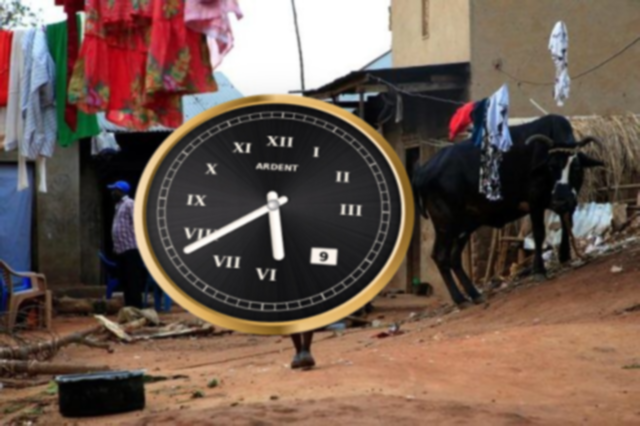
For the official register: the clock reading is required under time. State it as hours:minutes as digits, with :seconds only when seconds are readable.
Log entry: 5:39
